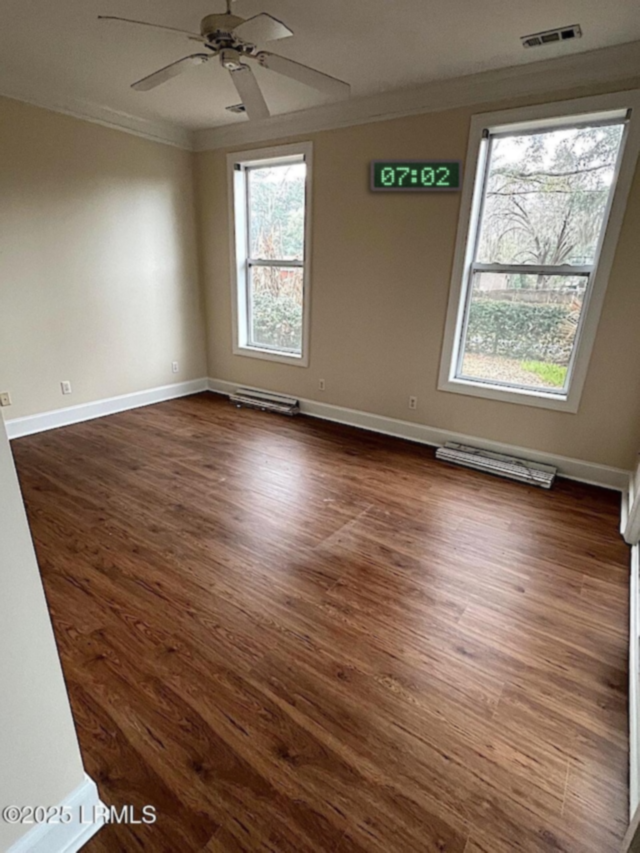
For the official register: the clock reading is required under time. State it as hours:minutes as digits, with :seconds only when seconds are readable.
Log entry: 7:02
